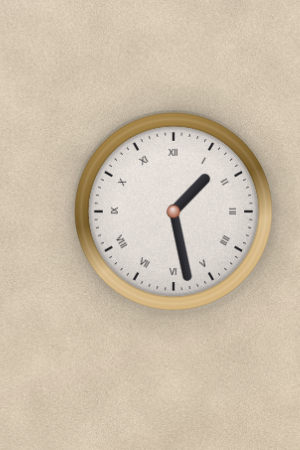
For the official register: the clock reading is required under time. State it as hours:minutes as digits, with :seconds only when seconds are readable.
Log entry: 1:28
